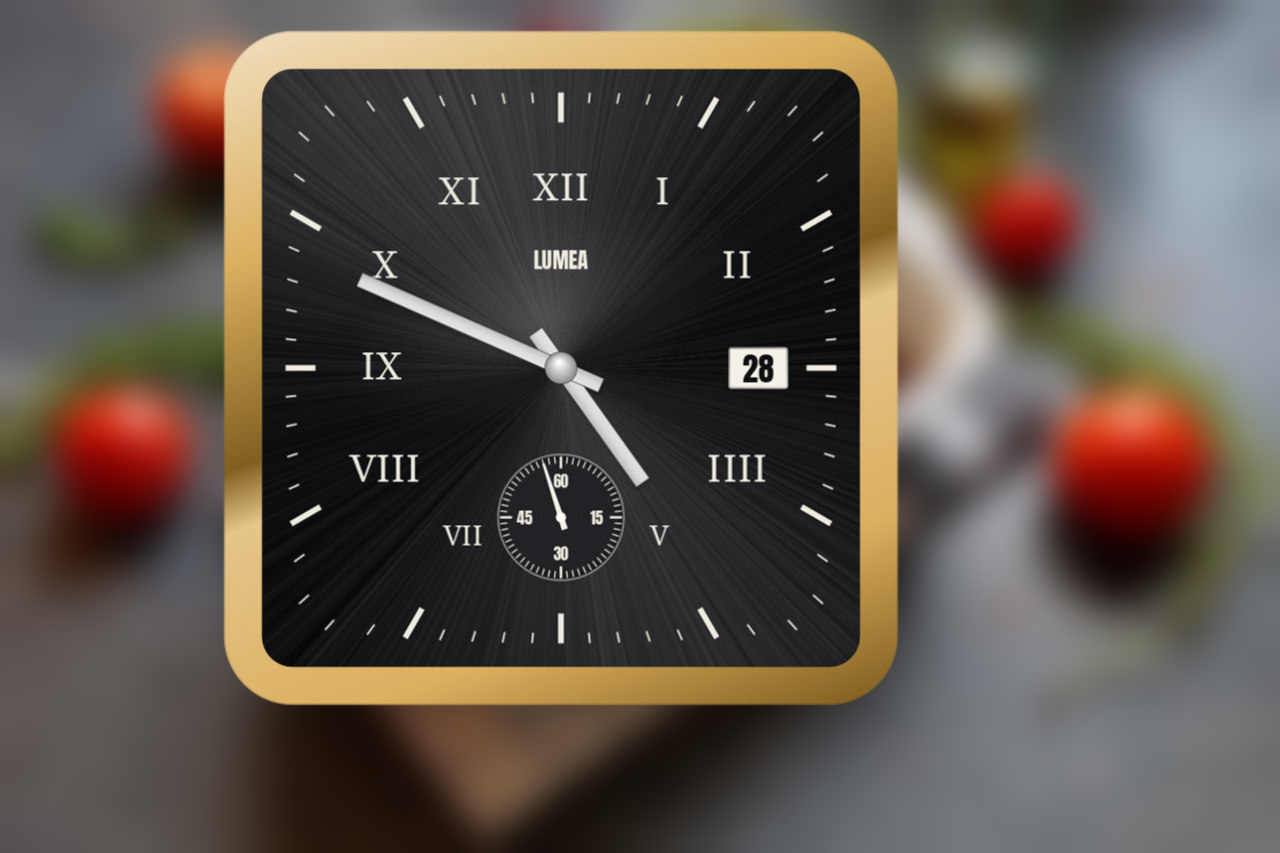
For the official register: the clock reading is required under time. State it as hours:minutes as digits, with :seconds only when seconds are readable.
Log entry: 4:48:57
